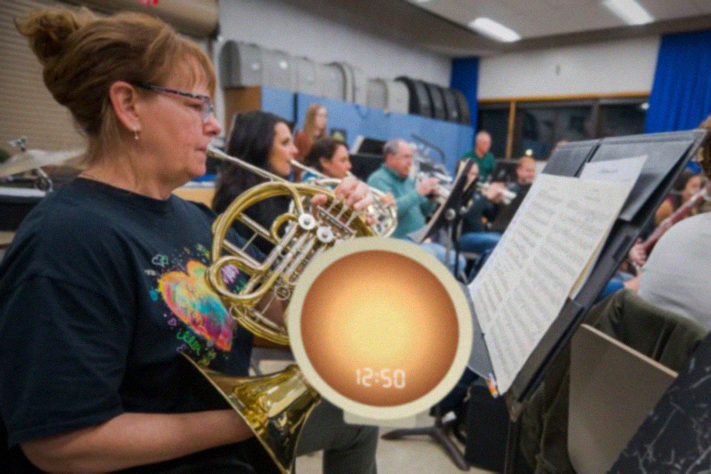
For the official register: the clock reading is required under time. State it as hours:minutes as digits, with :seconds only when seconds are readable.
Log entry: 12:50
